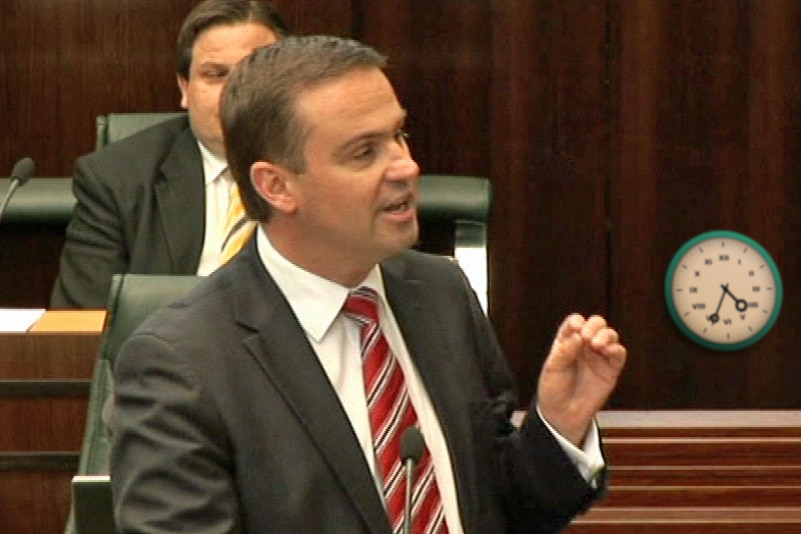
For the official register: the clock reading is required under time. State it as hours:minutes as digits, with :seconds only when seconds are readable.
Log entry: 4:34
